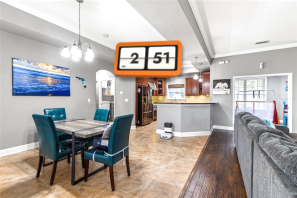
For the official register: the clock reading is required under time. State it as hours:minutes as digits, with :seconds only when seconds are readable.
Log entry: 2:51
